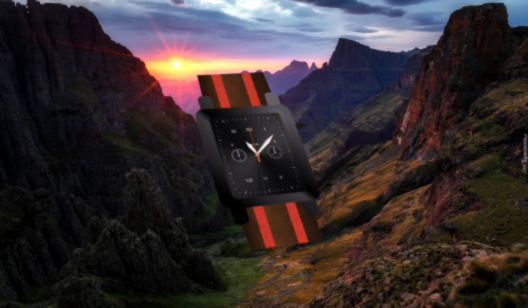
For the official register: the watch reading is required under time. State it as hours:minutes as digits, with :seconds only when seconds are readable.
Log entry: 11:08
